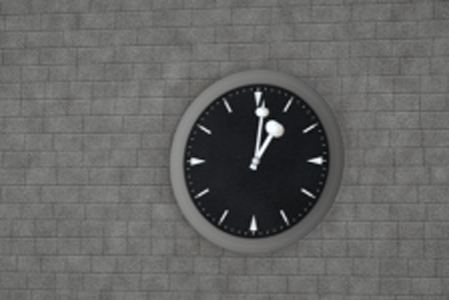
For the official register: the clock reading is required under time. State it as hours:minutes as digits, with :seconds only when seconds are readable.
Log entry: 1:01
